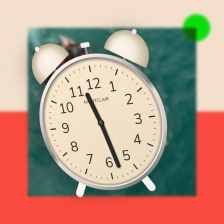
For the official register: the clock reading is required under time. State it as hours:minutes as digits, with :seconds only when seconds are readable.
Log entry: 11:28
